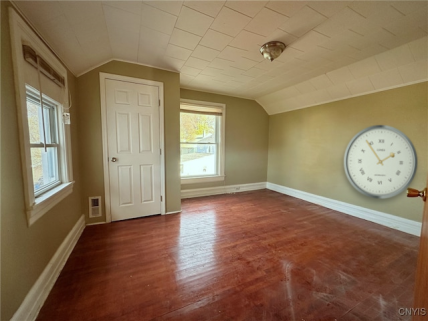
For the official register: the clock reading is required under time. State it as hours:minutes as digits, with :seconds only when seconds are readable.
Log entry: 1:54
